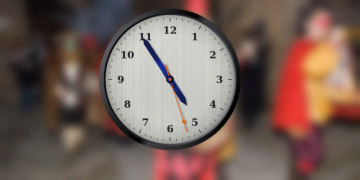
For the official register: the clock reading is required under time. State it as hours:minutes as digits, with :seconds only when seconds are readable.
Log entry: 4:54:27
